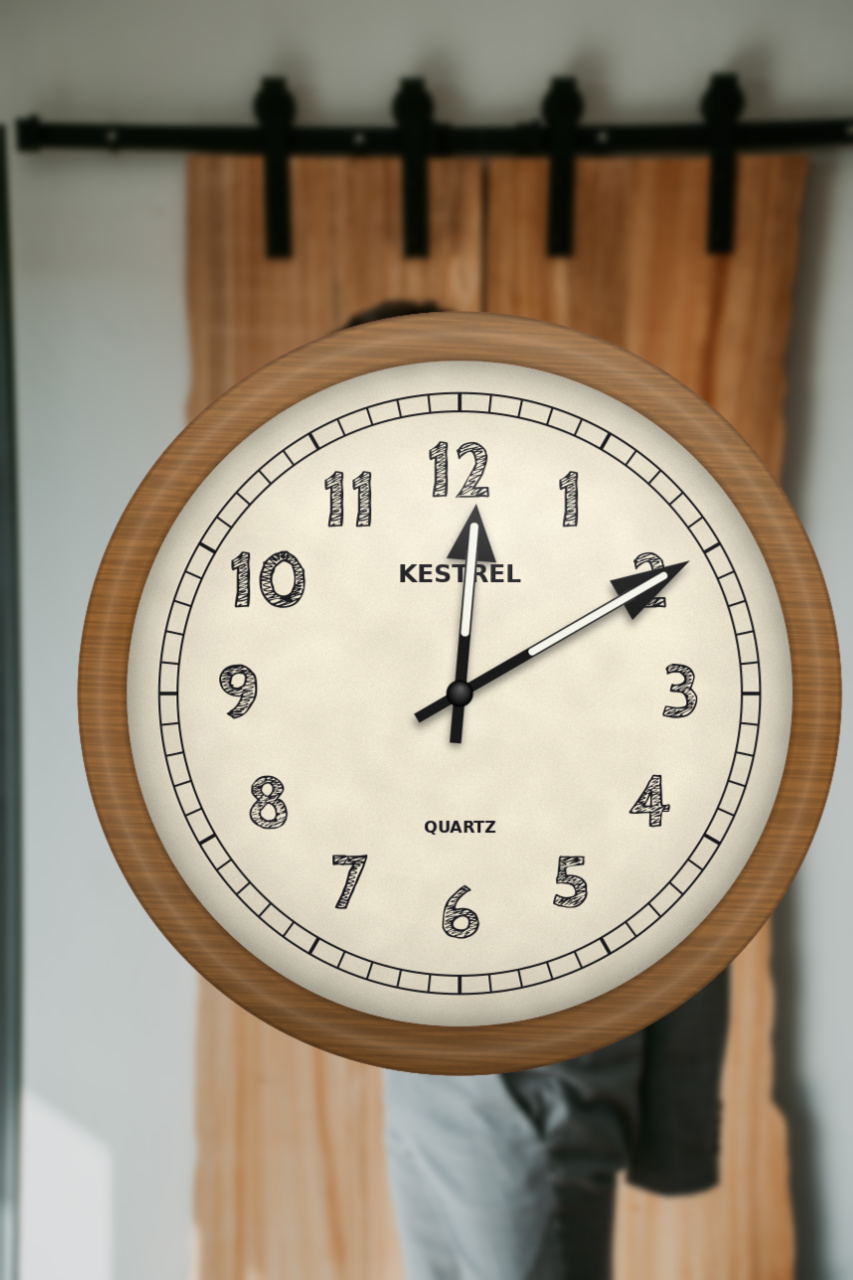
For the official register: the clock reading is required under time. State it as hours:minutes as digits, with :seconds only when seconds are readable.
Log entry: 12:10
